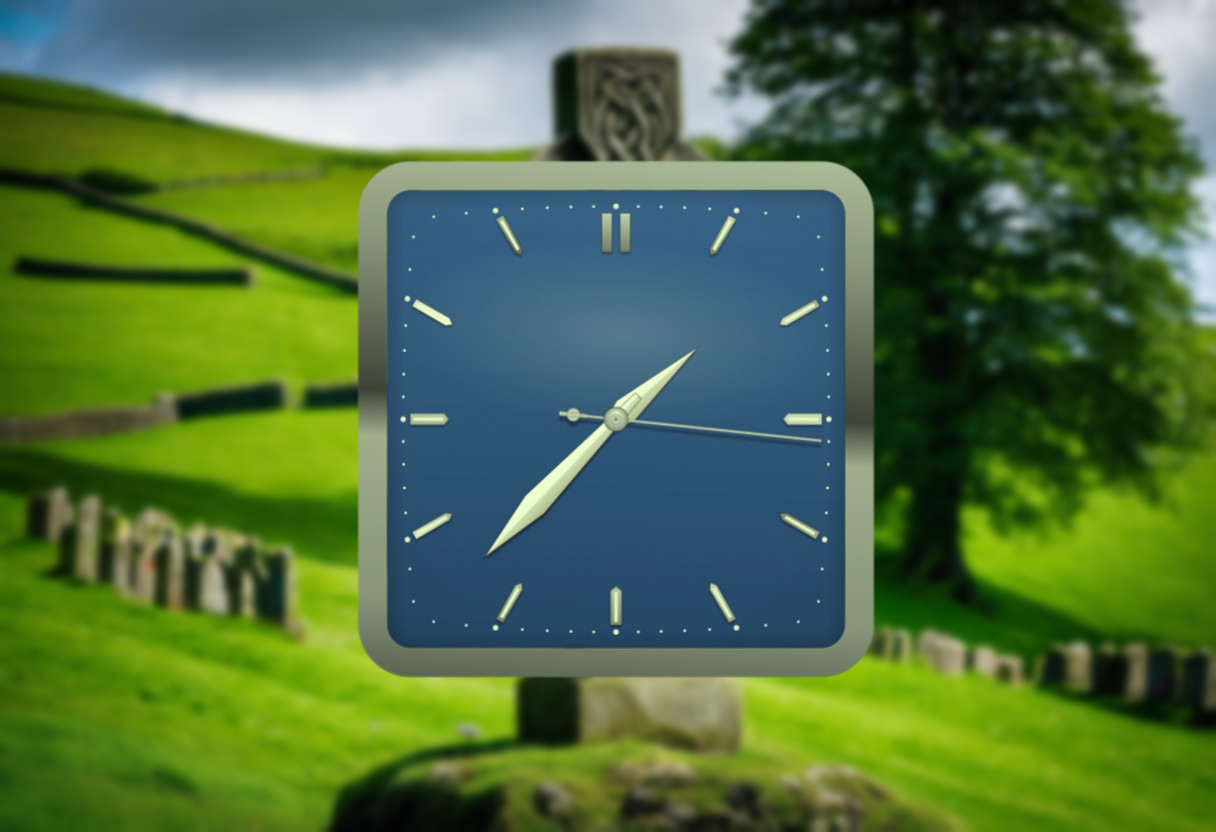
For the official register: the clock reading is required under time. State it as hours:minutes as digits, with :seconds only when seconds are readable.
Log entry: 1:37:16
